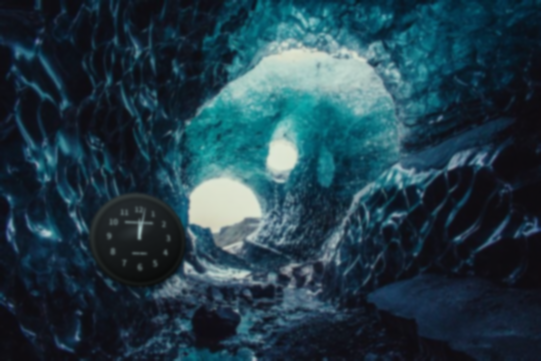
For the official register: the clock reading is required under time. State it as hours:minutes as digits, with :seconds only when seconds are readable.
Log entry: 12:02
